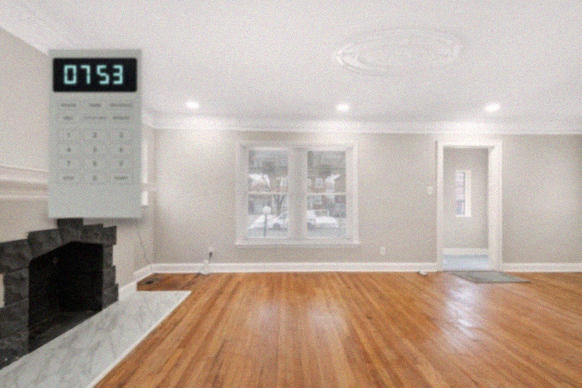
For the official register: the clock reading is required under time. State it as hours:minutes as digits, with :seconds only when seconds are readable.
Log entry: 7:53
